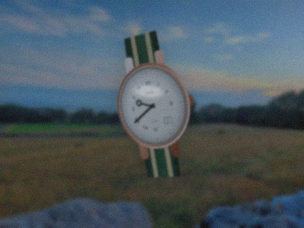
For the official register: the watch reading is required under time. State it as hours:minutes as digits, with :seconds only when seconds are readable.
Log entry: 9:40
